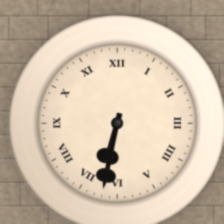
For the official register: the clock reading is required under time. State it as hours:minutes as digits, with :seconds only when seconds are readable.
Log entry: 6:32
